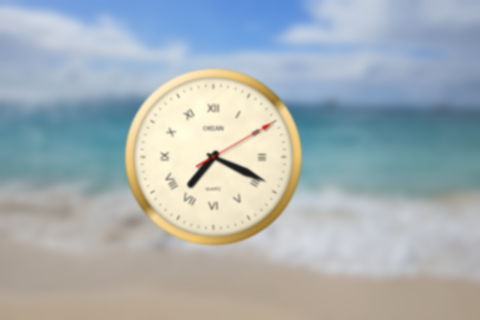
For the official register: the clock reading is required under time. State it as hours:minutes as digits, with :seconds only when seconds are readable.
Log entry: 7:19:10
